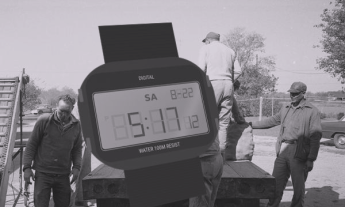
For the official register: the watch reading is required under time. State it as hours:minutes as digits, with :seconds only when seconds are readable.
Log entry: 5:17:12
